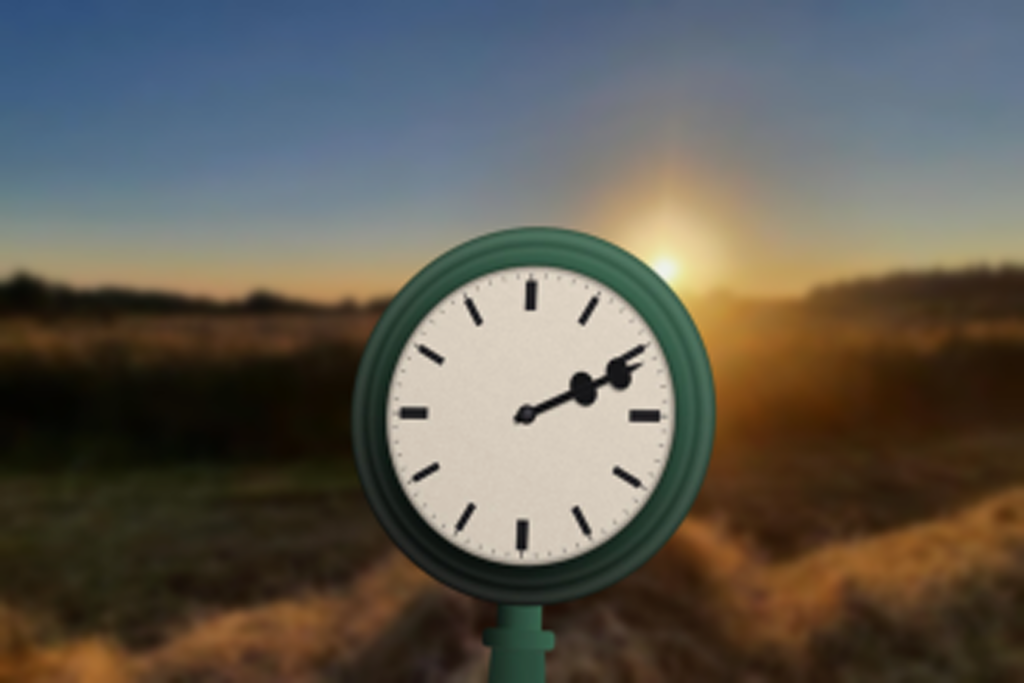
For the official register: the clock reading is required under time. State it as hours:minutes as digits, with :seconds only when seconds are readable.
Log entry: 2:11
